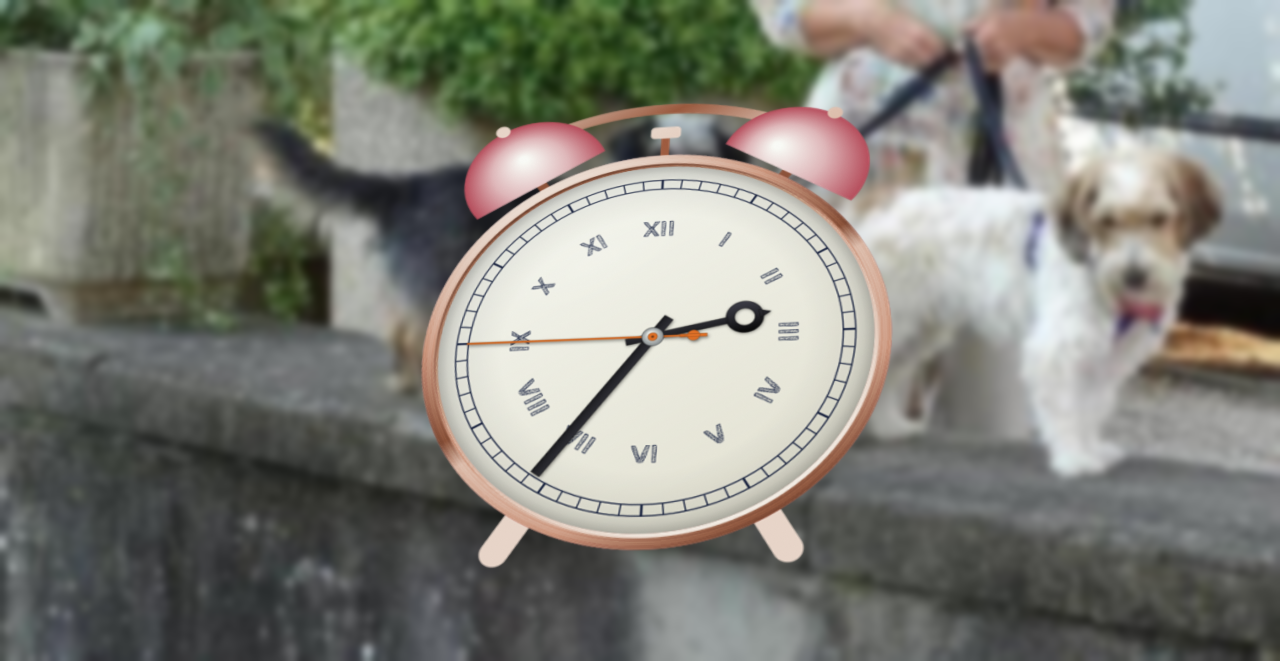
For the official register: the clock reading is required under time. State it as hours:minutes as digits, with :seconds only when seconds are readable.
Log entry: 2:35:45
